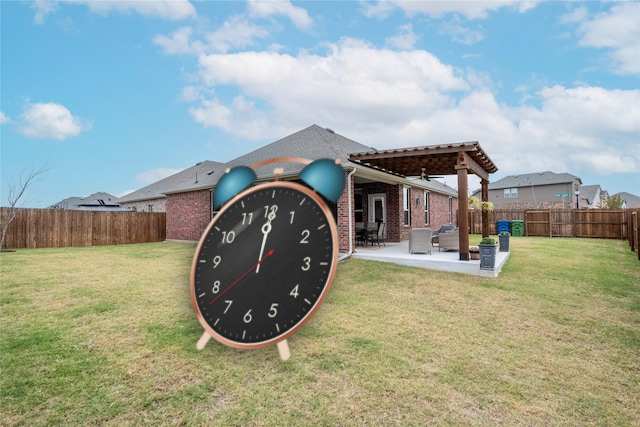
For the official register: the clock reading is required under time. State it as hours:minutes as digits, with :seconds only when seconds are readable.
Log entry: 12:00:38
